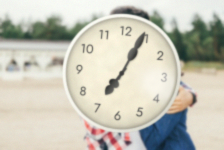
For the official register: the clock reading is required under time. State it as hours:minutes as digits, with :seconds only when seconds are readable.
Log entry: 7:04
